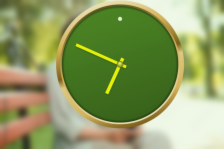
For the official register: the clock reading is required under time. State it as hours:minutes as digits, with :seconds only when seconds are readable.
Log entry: 6:49
